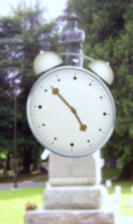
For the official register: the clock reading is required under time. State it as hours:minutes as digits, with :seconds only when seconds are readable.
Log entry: 4:52
